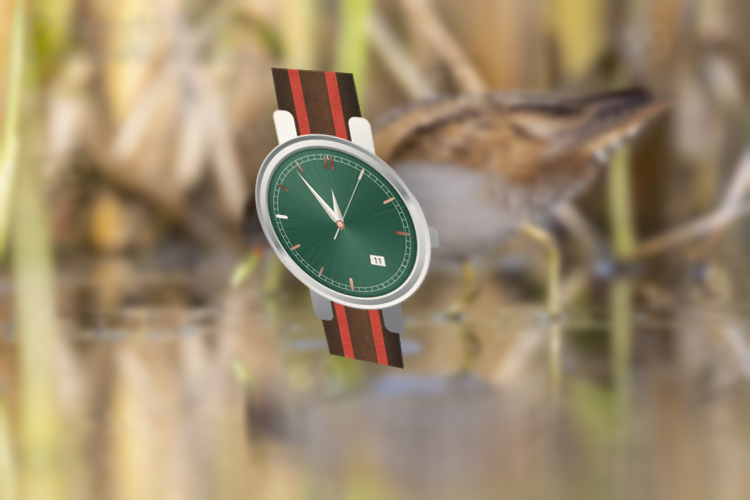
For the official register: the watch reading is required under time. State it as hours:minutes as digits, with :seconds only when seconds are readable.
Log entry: 11:54:05
